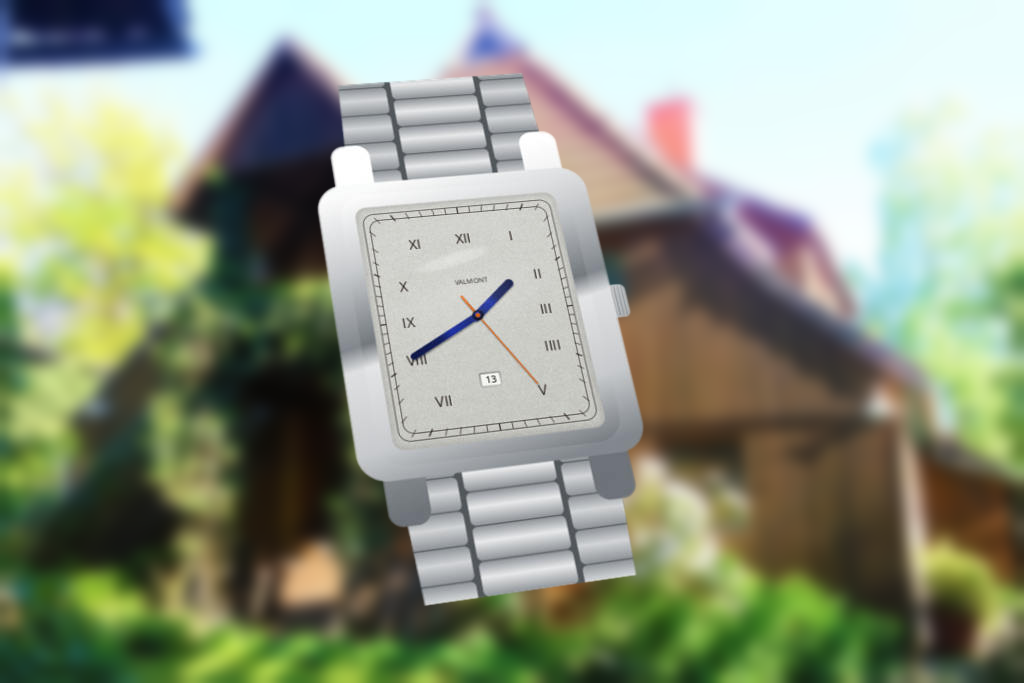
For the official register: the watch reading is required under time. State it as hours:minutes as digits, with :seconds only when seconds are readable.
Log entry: 1:40:25
